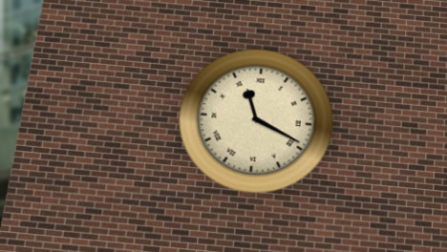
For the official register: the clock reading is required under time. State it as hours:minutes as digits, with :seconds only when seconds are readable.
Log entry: 11:19
